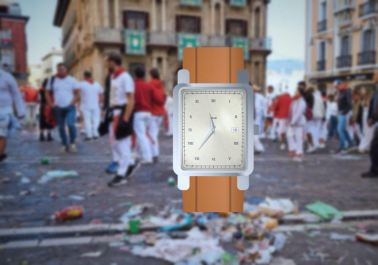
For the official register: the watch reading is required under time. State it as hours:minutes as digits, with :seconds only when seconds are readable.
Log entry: 11:36
